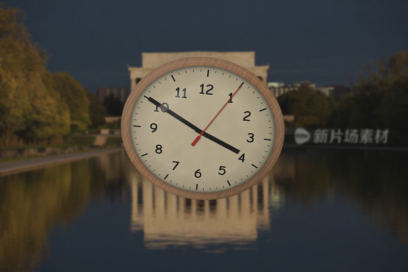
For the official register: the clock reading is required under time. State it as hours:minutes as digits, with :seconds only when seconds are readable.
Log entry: 3:50:05
